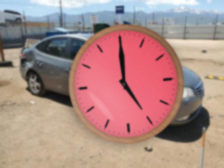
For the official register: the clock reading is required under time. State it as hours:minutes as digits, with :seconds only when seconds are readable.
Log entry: 5:00
